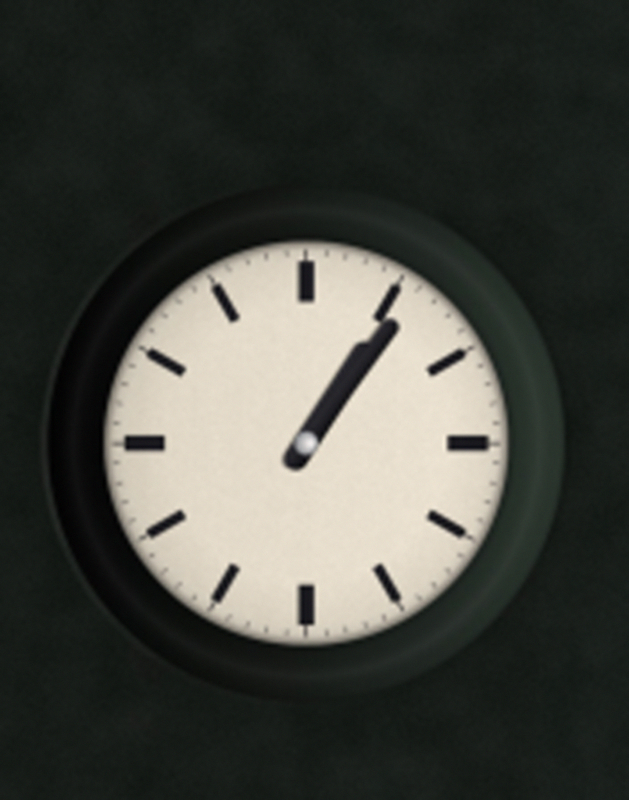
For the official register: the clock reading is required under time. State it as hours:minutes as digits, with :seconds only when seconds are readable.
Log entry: 1:06
